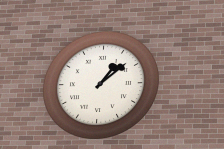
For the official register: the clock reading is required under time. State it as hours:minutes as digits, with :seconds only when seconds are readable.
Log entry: 1:08
